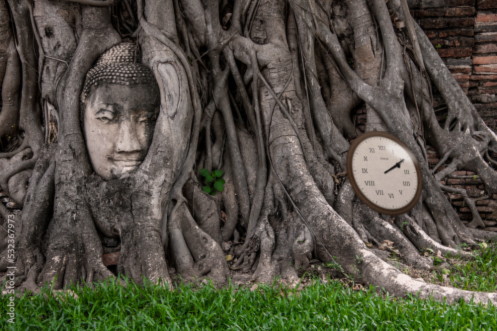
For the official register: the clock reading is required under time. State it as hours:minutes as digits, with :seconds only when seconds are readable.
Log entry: 2:10
